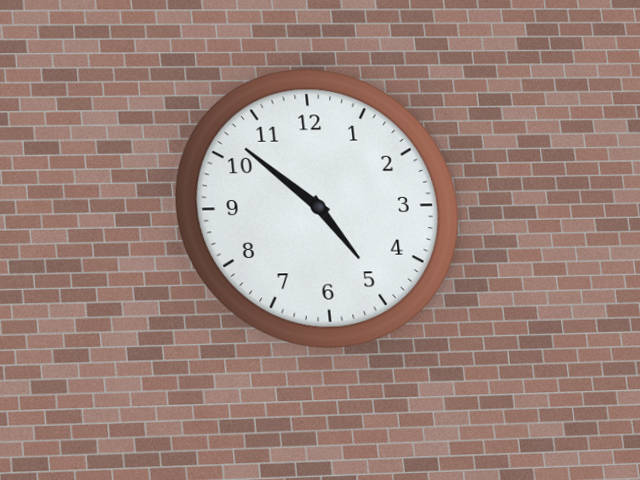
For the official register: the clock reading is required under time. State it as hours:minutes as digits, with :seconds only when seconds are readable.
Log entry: 4:52
